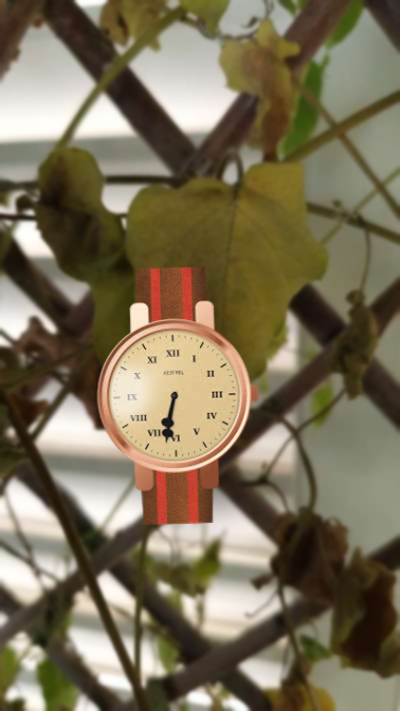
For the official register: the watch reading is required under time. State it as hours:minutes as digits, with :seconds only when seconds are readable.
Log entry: 6:32
